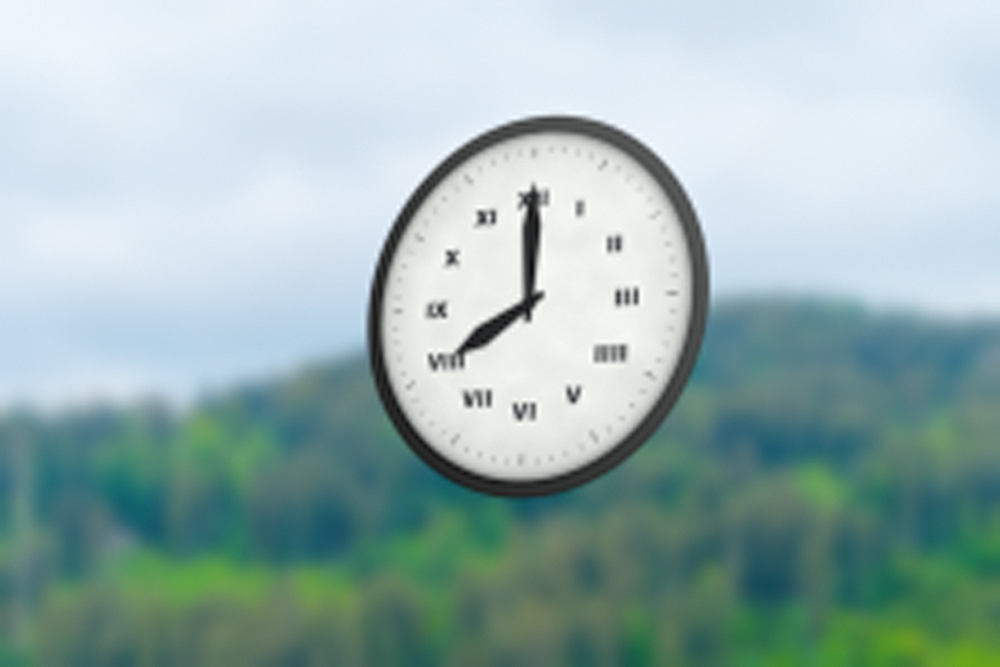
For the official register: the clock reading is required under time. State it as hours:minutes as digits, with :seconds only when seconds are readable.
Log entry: 8:00
